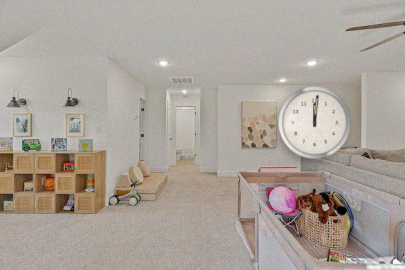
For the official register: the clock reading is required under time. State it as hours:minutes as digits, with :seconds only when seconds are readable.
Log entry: 12:01
